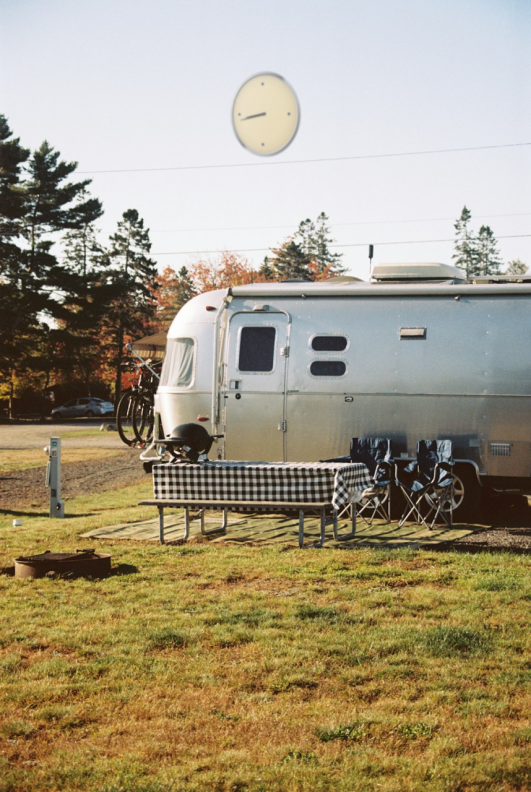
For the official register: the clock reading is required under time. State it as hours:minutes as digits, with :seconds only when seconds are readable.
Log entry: 8:43
